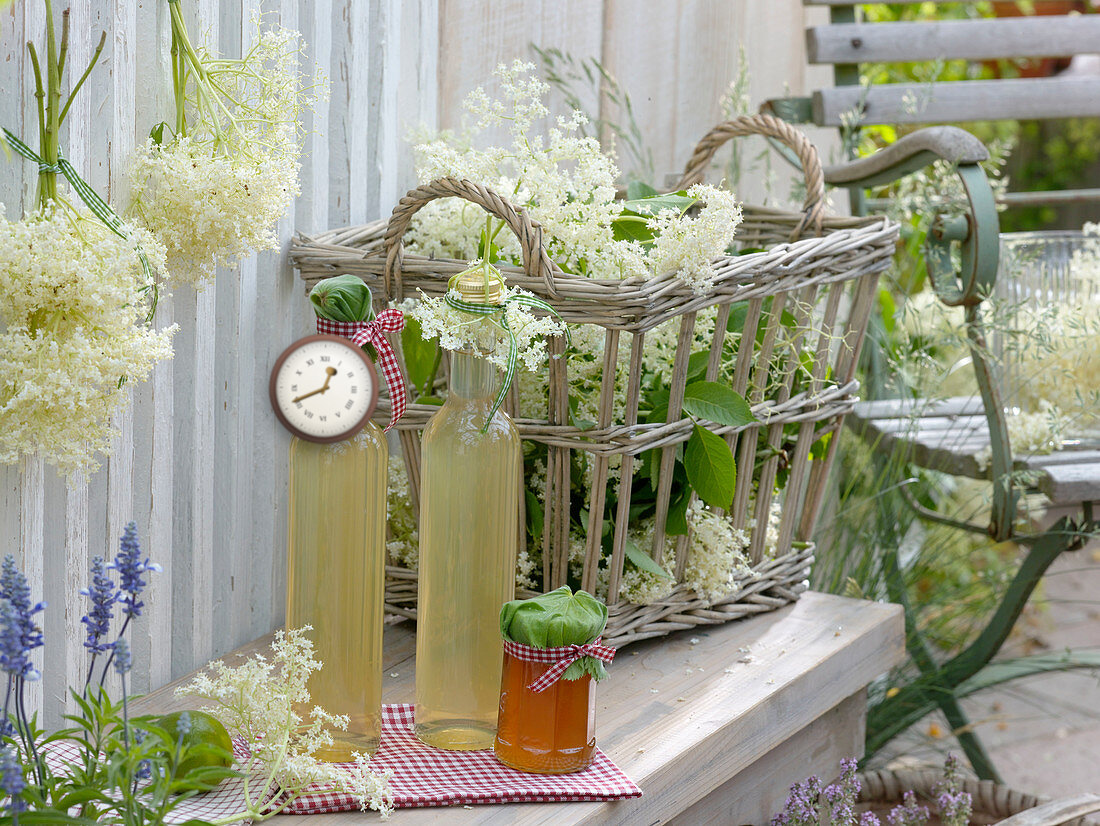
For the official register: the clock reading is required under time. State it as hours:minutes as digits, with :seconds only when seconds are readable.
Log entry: 12:41
